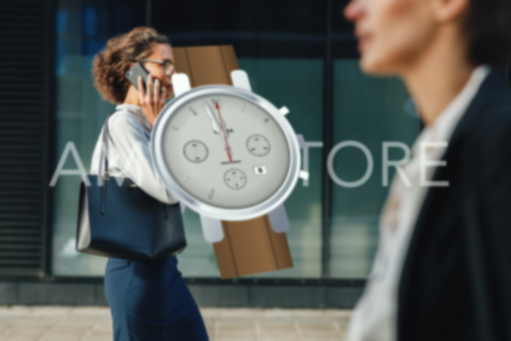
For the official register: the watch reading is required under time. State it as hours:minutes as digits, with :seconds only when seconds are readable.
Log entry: 11:58
